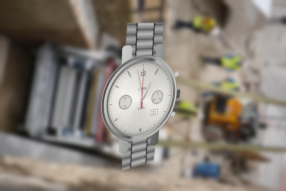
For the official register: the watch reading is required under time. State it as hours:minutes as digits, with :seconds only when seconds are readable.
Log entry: 12:58
